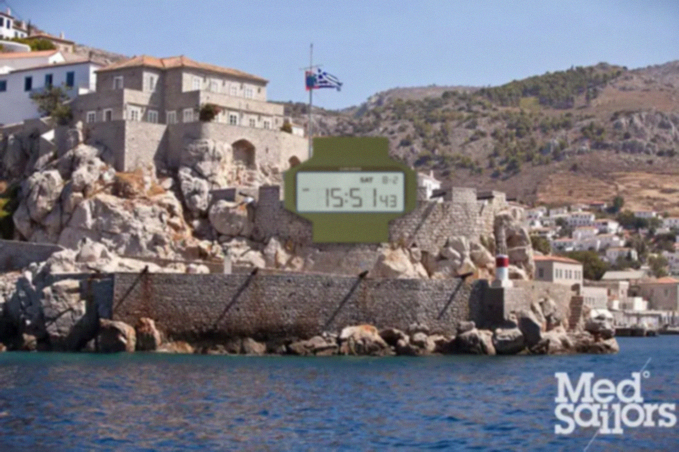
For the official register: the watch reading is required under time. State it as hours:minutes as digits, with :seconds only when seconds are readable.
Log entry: 15:51:43
